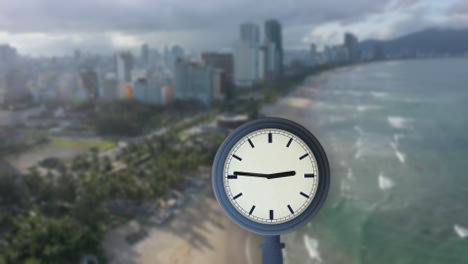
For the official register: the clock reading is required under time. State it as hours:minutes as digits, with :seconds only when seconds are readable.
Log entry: 2:46
